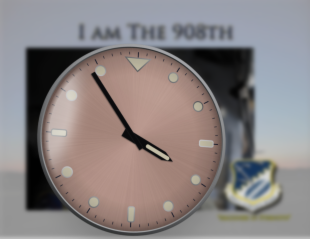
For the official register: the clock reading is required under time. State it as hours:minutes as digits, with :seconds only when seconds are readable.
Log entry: 3:54
